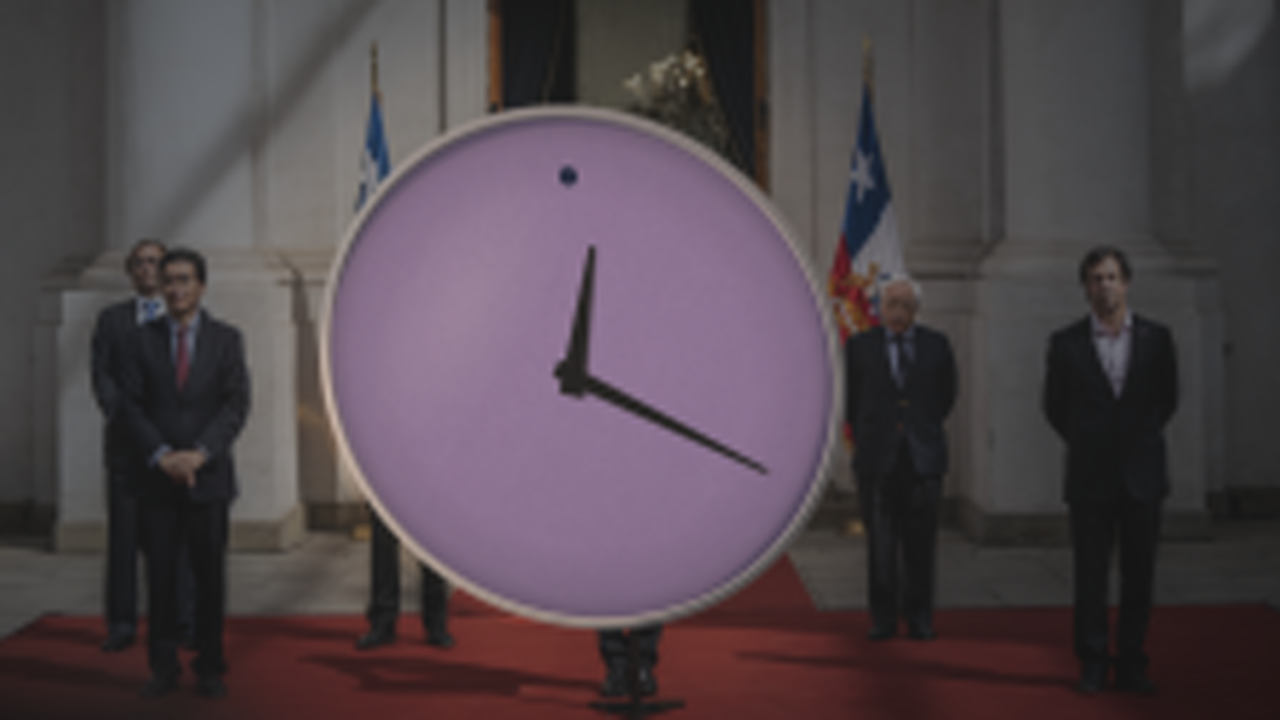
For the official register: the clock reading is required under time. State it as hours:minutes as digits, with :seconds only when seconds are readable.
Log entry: 12:19
